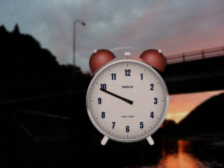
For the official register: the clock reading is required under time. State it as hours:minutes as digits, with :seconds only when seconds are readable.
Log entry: 9:49
